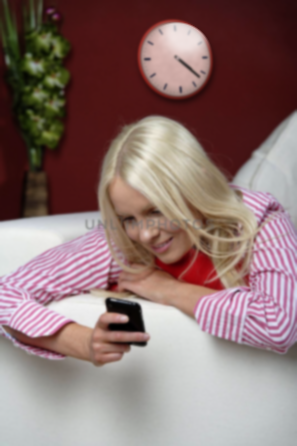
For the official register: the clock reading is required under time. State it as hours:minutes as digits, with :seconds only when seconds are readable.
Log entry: 4:22
